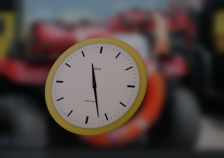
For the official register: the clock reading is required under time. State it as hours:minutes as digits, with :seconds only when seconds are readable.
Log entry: 11:27
